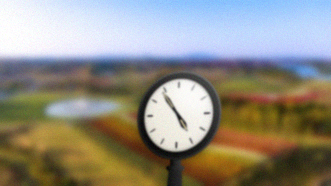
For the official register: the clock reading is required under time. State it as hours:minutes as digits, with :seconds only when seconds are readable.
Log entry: 4:54
